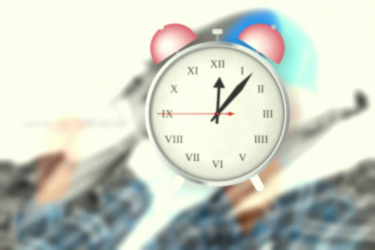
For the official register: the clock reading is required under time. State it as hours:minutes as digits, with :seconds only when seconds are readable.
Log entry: 12:06:45
